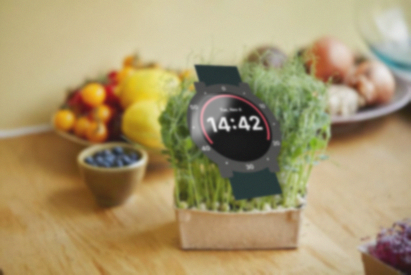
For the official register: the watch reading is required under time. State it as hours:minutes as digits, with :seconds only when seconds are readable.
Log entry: 14:42
